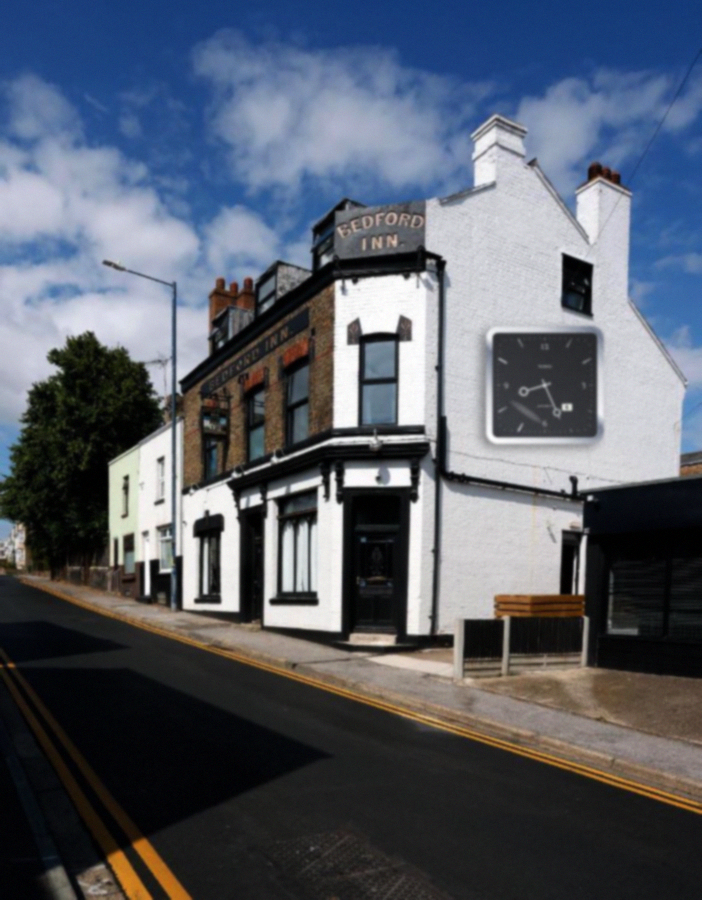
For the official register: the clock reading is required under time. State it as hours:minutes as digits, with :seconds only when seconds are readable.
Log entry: 8:26
